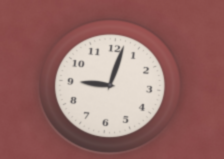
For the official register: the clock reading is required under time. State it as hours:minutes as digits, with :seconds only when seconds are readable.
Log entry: 9:02
